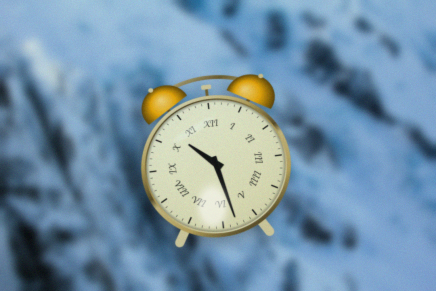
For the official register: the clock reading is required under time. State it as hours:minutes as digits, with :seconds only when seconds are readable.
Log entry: 10:28
